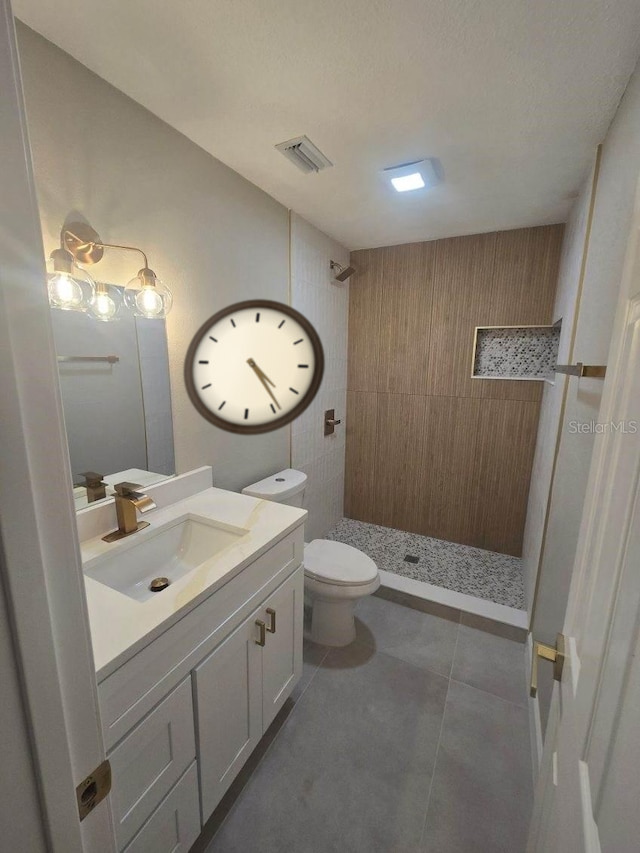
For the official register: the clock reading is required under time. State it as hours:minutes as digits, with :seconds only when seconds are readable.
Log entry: 4:24
